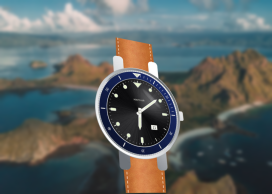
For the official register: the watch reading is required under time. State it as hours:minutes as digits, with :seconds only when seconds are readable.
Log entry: 6:09
